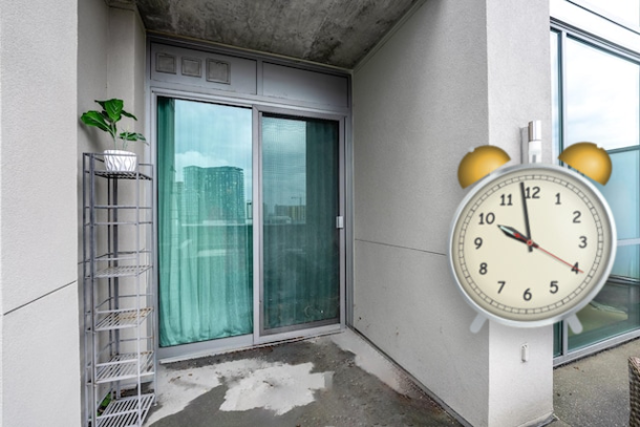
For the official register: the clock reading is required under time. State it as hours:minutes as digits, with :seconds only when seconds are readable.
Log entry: 9:58:20
